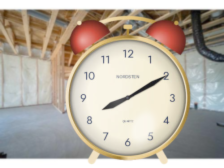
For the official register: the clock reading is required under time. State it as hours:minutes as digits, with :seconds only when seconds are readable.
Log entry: 8:10
